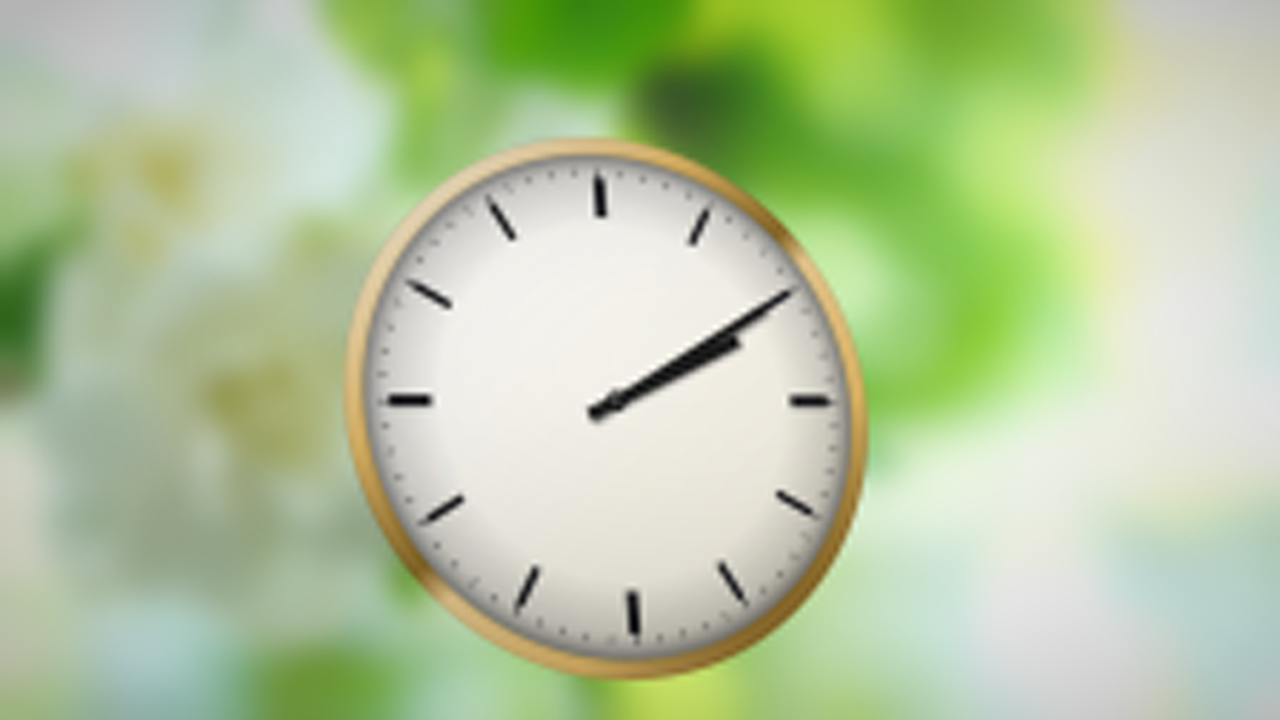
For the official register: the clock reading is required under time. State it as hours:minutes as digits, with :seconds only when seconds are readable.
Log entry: 2:10
